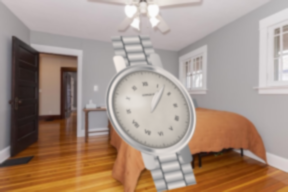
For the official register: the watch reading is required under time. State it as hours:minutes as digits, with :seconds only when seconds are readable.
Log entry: 1:07
